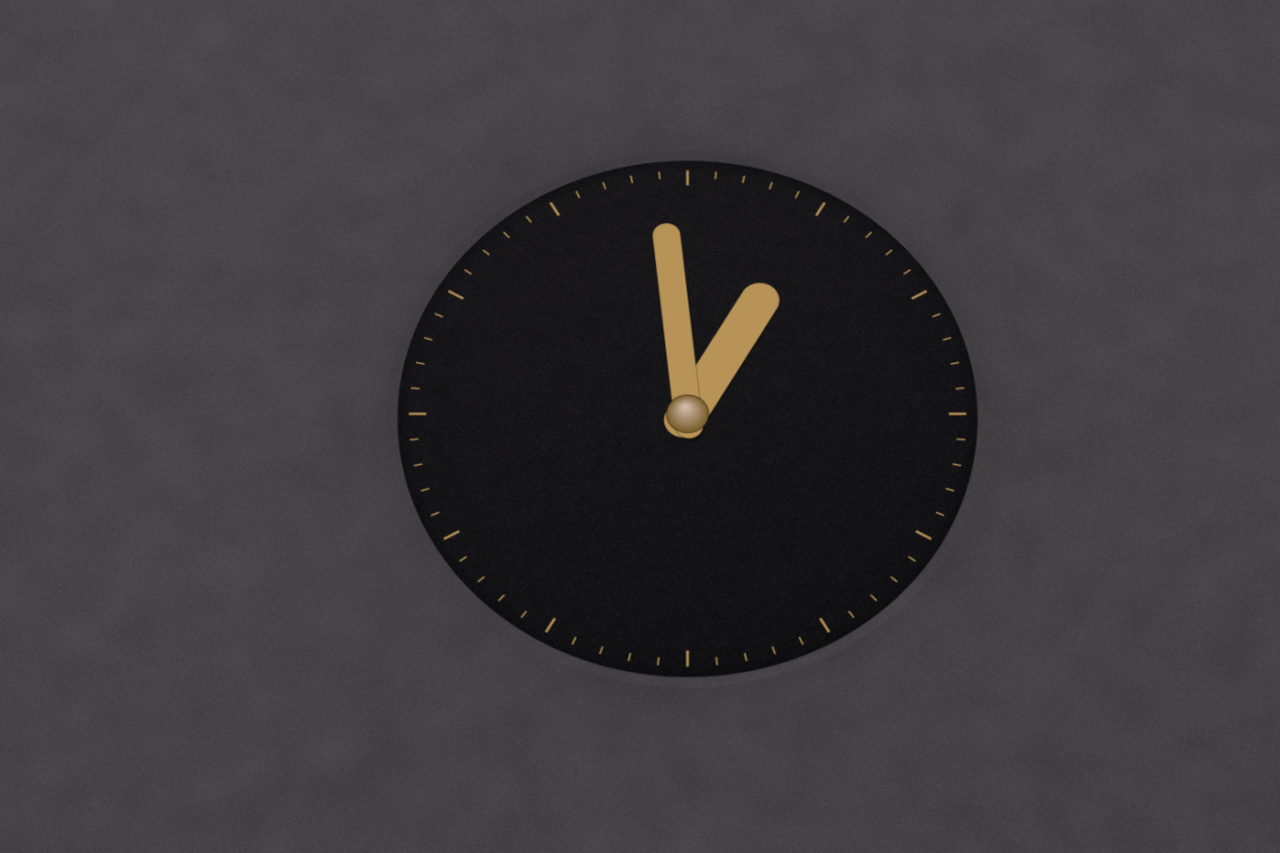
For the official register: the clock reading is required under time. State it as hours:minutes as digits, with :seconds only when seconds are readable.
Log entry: 12:59
